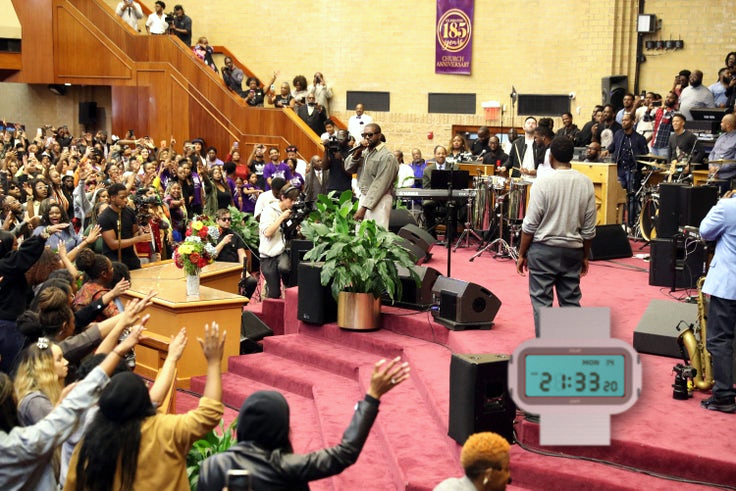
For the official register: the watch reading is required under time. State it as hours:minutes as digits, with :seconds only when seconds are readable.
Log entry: 21:33:20
